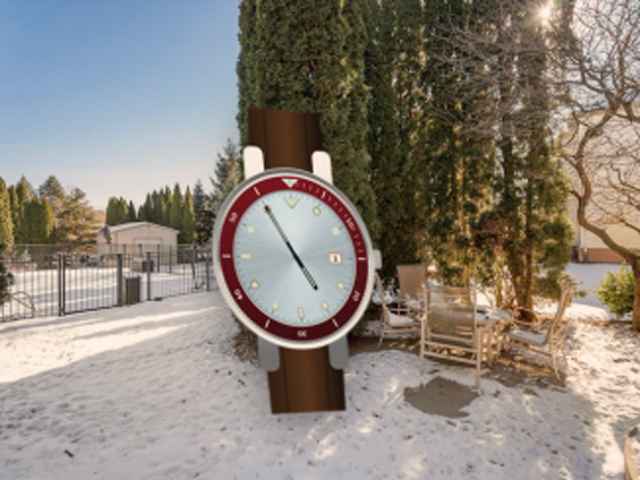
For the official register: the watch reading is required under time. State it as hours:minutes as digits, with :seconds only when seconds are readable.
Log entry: 4:55
